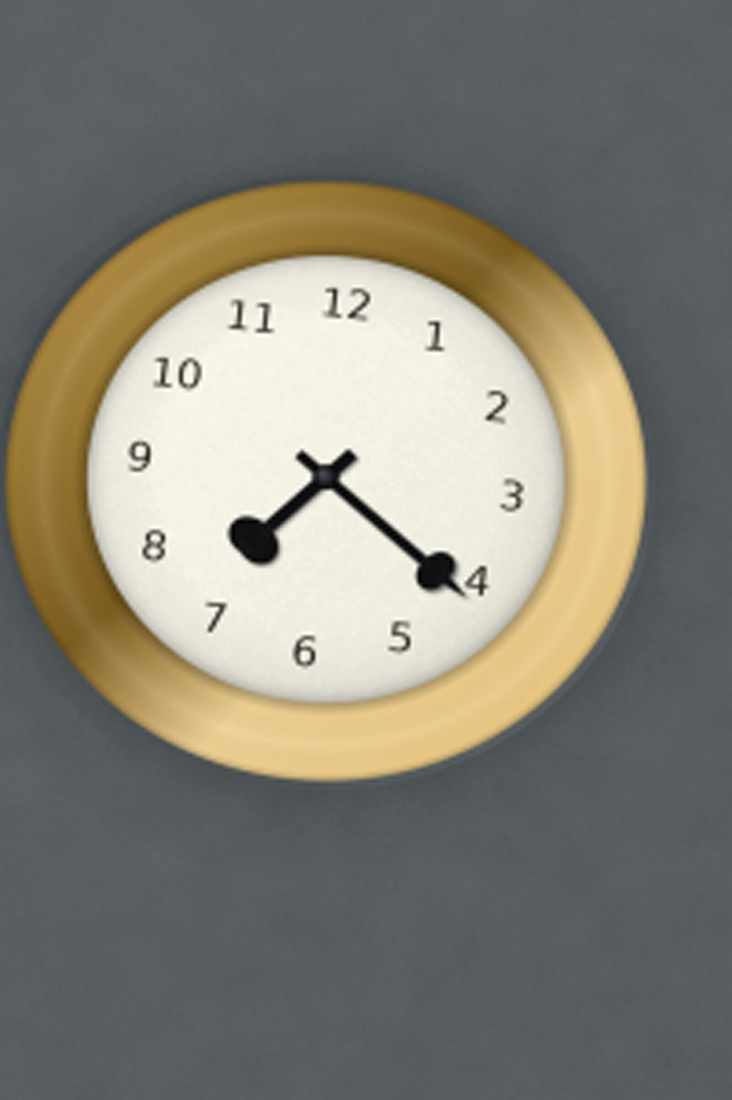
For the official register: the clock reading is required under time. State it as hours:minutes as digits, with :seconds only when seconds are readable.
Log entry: 7:21
